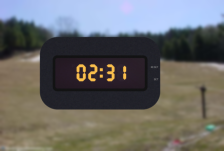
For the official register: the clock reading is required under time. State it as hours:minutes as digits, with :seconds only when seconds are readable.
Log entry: 2:31
